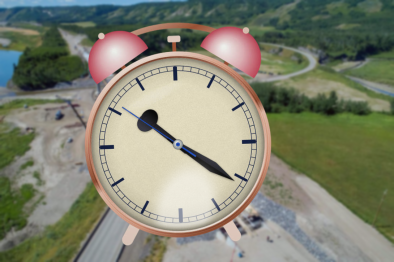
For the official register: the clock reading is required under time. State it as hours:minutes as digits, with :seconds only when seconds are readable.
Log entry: 10:20:51
